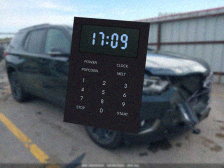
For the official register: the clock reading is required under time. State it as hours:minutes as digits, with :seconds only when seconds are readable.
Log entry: 17:09
